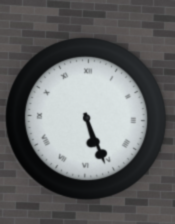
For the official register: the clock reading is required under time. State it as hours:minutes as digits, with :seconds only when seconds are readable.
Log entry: 5:26
